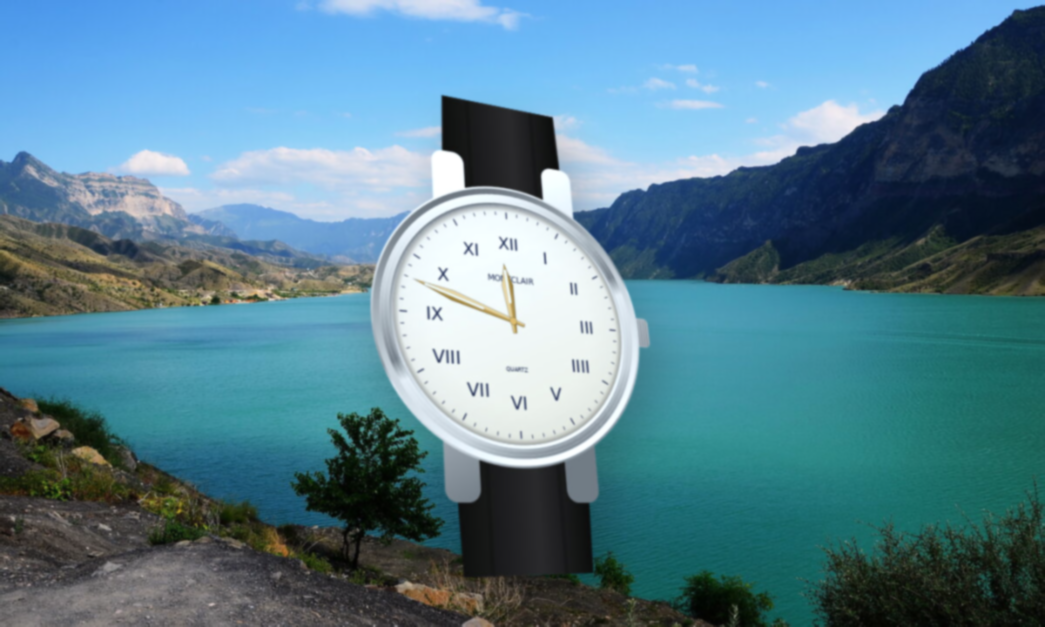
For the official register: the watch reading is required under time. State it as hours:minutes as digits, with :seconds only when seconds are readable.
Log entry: 11:48
